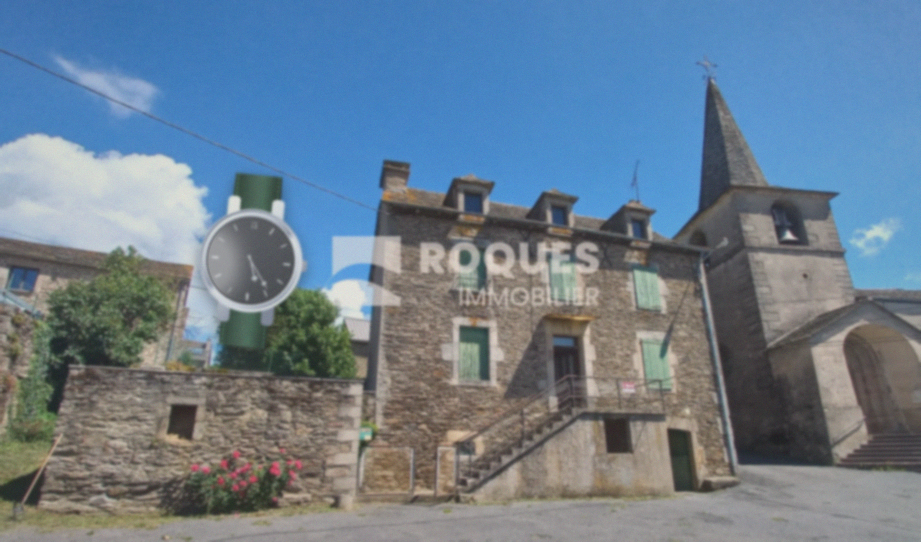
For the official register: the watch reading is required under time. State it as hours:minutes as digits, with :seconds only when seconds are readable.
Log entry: 5:24
